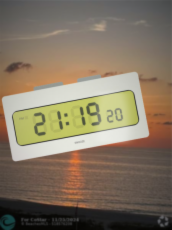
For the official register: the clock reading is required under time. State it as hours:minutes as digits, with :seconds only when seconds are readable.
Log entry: 21:19:20
